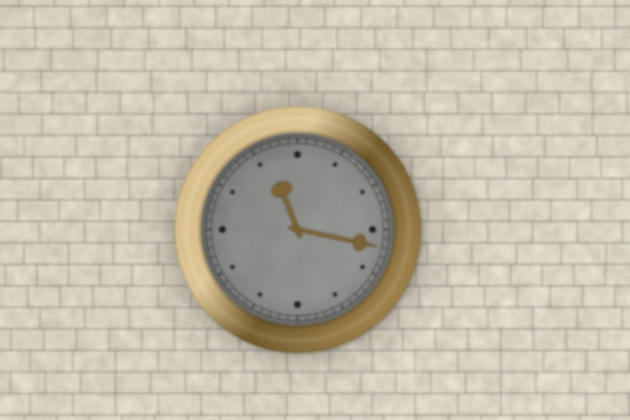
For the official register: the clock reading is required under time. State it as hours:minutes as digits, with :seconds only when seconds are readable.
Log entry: 11:17
